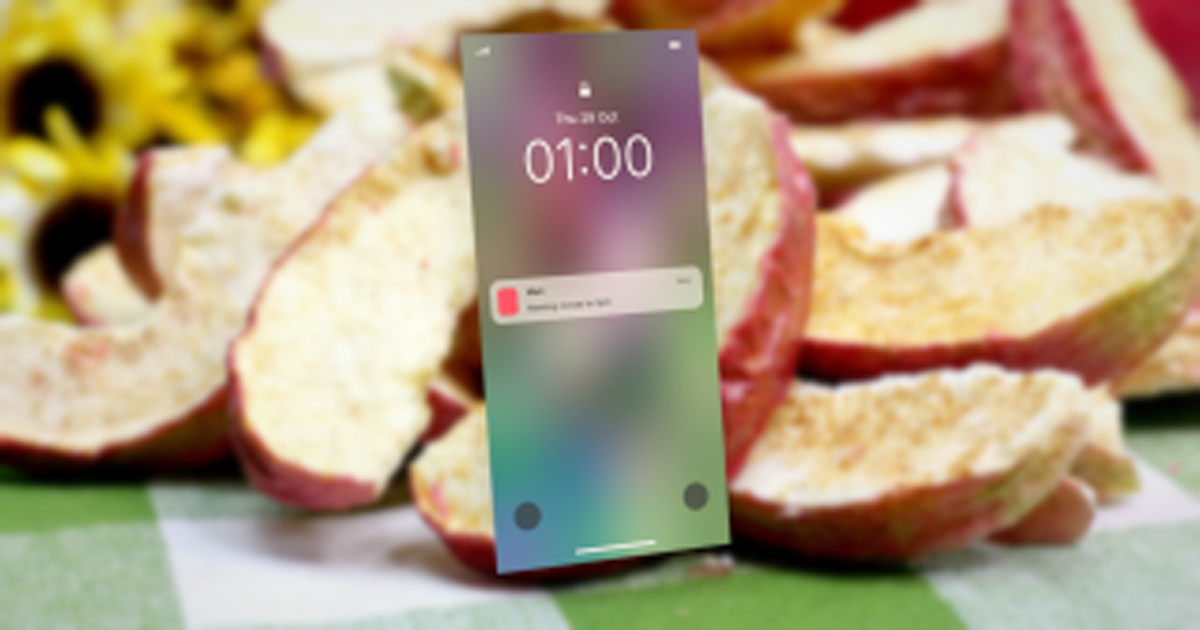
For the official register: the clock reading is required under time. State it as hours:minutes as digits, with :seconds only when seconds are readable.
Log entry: 1:00
